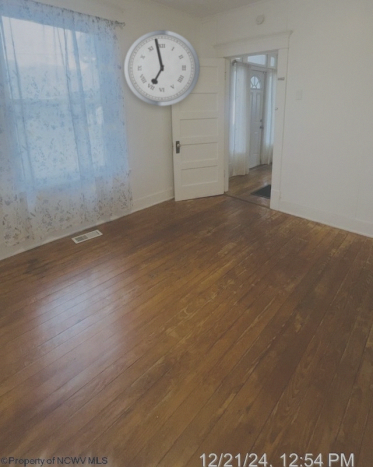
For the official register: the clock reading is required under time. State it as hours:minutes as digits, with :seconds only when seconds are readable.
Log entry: 6:58
